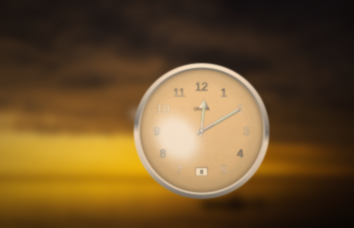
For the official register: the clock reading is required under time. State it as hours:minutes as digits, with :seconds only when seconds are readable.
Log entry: 12:10
